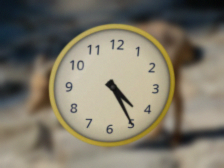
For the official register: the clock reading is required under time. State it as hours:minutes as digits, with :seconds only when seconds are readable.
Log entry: 4:25
